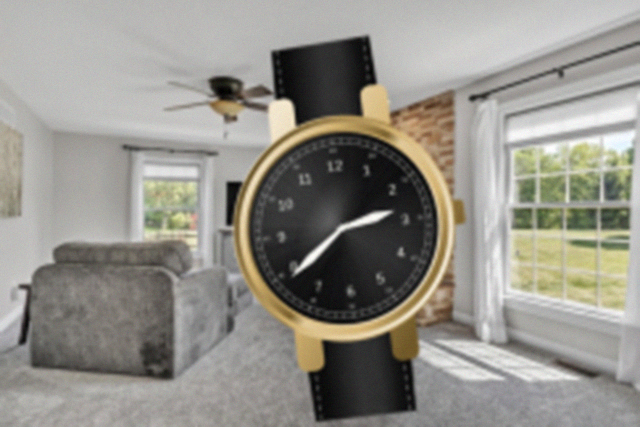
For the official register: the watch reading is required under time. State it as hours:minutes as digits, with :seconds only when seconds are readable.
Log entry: 2:39
